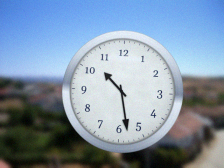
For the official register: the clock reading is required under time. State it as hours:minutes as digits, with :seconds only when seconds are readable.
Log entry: 10:28
